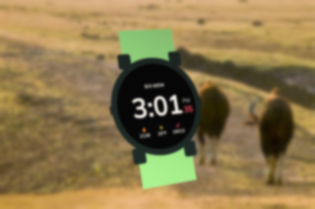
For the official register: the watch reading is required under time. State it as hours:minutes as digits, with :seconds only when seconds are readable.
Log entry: 3:01
